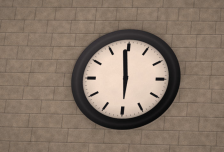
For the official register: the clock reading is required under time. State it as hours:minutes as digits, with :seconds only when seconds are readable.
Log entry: 5:59
